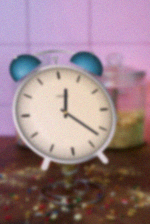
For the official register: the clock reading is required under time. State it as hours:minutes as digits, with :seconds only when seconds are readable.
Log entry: 12:22
